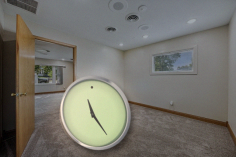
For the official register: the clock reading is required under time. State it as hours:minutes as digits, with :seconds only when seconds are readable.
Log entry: 11:24
